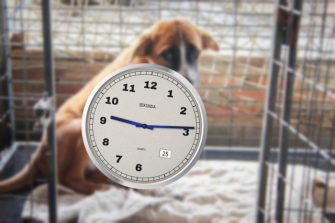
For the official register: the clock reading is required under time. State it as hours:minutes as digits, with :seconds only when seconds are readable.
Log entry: 9:14
